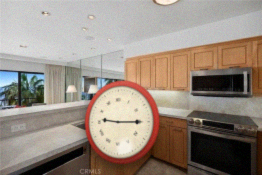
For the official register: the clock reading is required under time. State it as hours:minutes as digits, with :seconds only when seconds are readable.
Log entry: 9:15
